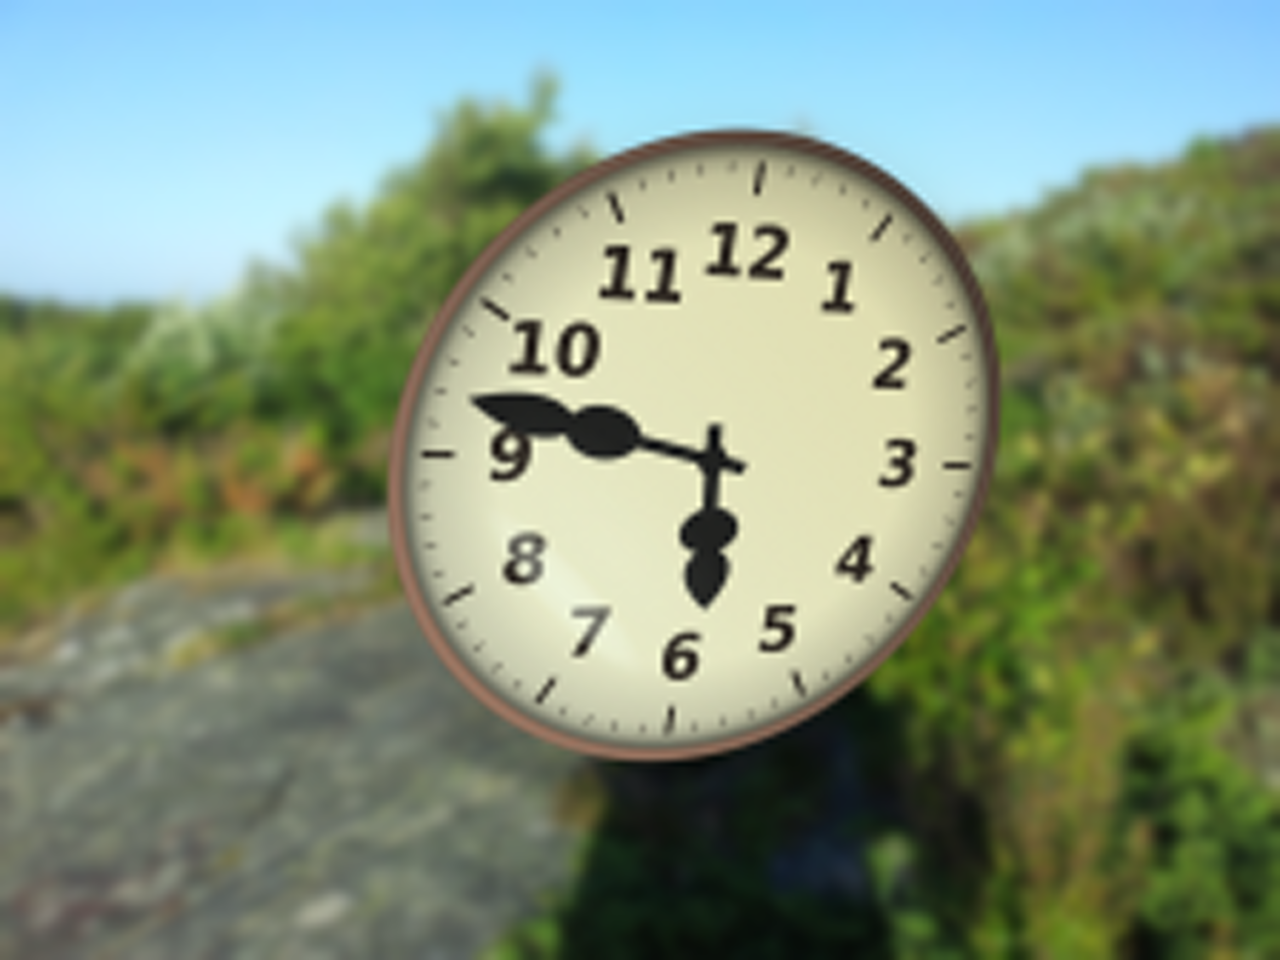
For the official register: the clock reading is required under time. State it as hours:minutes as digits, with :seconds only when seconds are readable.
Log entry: 5:47
